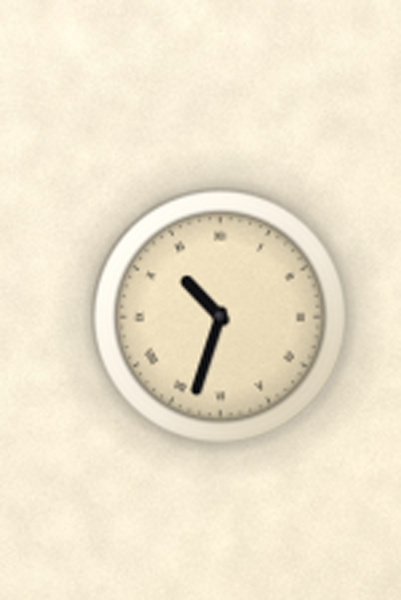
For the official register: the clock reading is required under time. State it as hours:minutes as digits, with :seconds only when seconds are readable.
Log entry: 10:33
